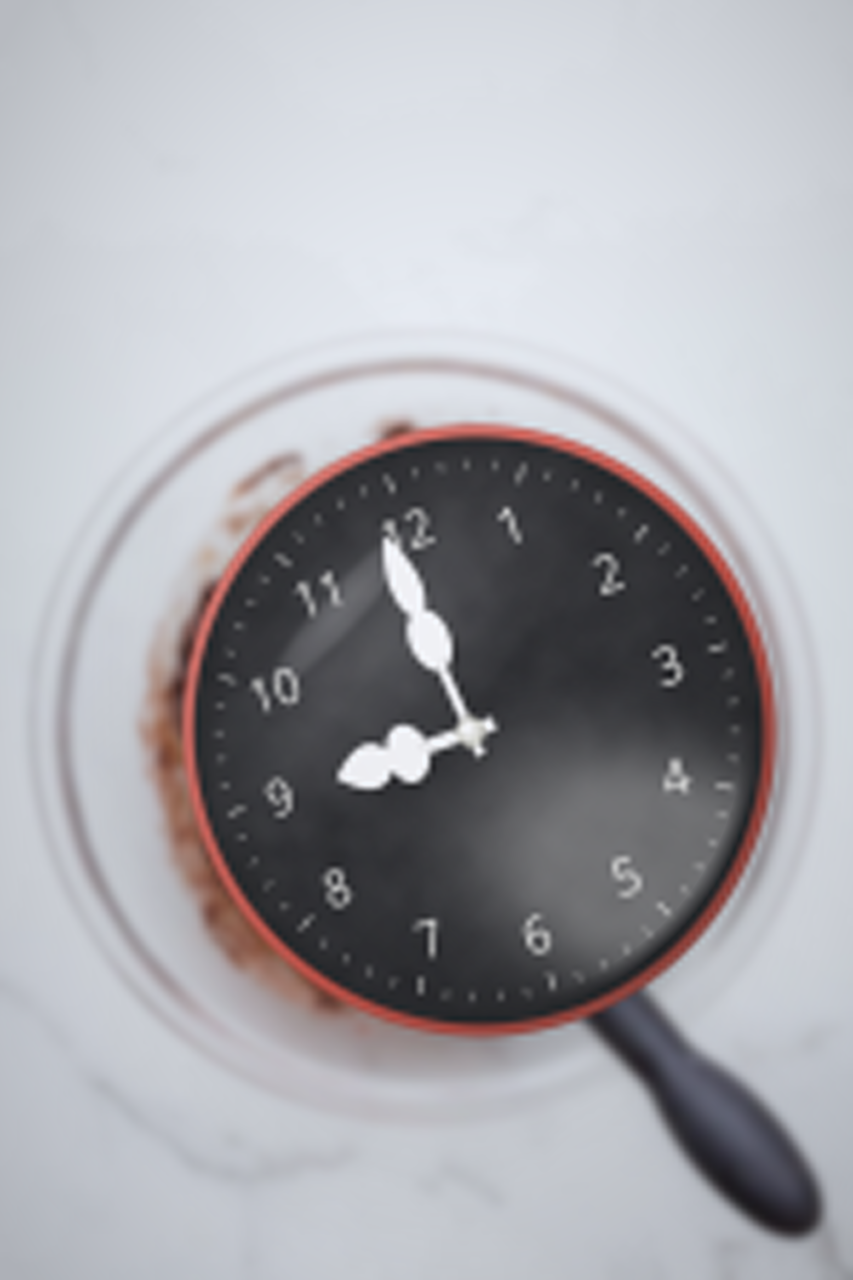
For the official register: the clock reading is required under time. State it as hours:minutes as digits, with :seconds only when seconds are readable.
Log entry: 8:59
